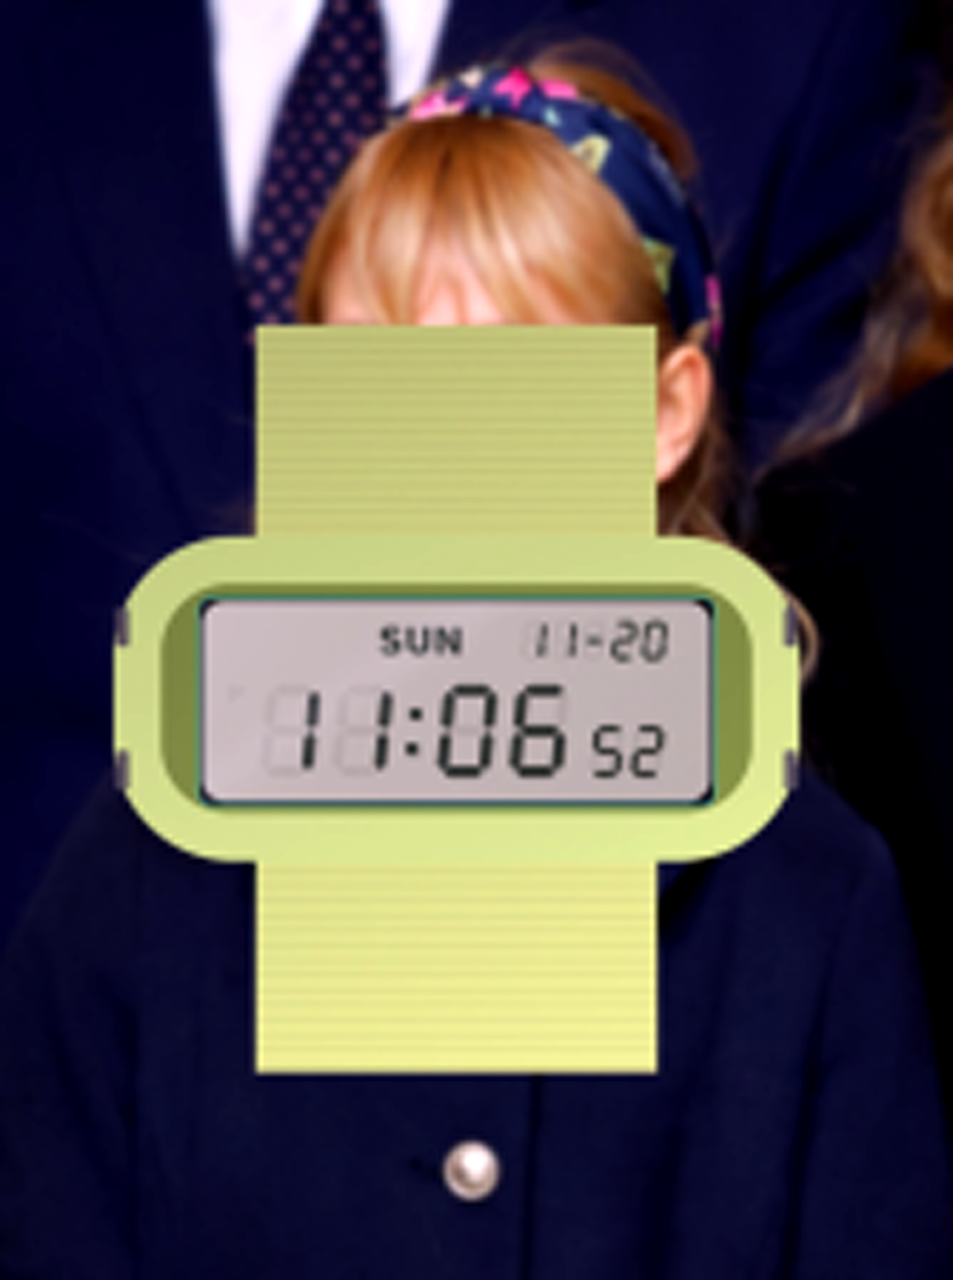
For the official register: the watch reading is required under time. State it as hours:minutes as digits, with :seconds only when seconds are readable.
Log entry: 11:06:52
